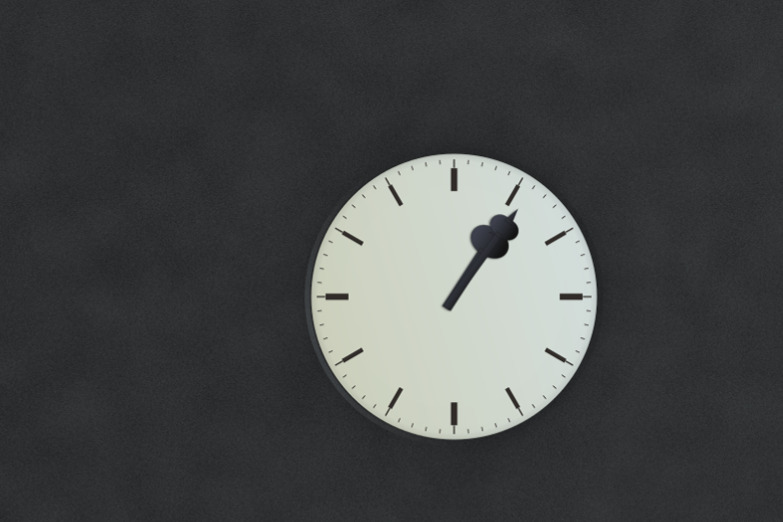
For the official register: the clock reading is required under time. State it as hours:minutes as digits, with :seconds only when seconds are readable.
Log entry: 1:06
